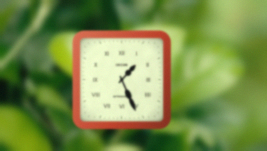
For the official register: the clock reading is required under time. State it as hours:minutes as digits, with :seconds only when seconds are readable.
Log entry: 1:26
